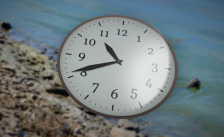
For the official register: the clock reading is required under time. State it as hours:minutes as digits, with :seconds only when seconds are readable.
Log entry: 10:41
